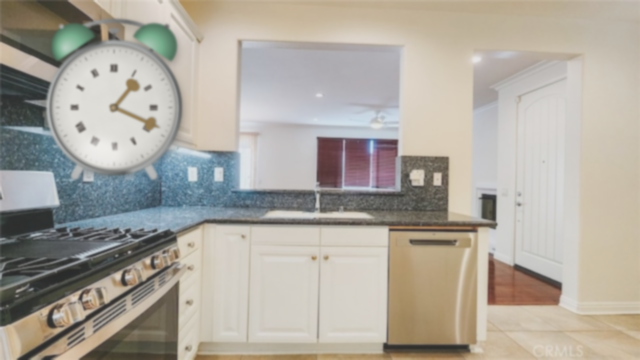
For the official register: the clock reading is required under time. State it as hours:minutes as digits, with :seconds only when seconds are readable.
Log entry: 1:19
